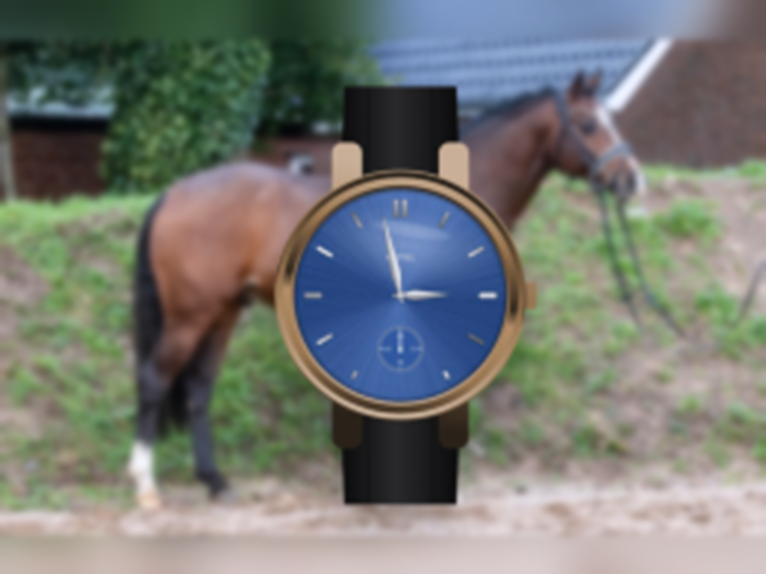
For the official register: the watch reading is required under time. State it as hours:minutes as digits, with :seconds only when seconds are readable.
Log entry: 2:58
